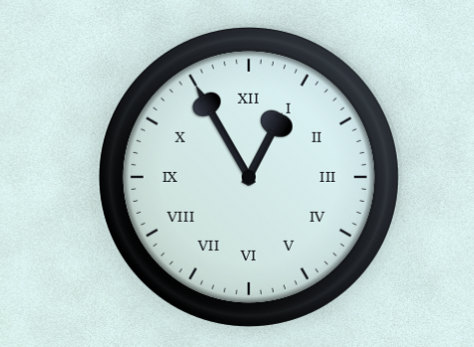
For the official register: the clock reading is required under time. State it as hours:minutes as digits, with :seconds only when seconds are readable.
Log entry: 12:55
